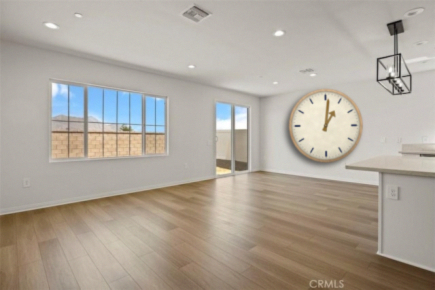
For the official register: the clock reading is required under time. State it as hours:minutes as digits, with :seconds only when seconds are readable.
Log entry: 1:01
